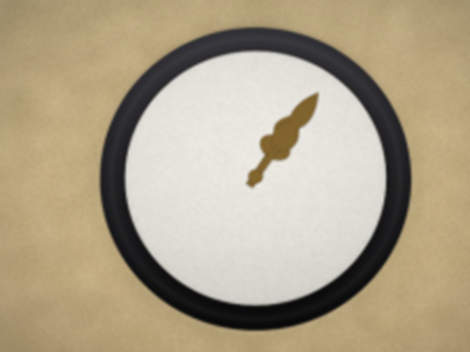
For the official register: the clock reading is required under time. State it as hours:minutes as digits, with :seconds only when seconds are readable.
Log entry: 1:06
